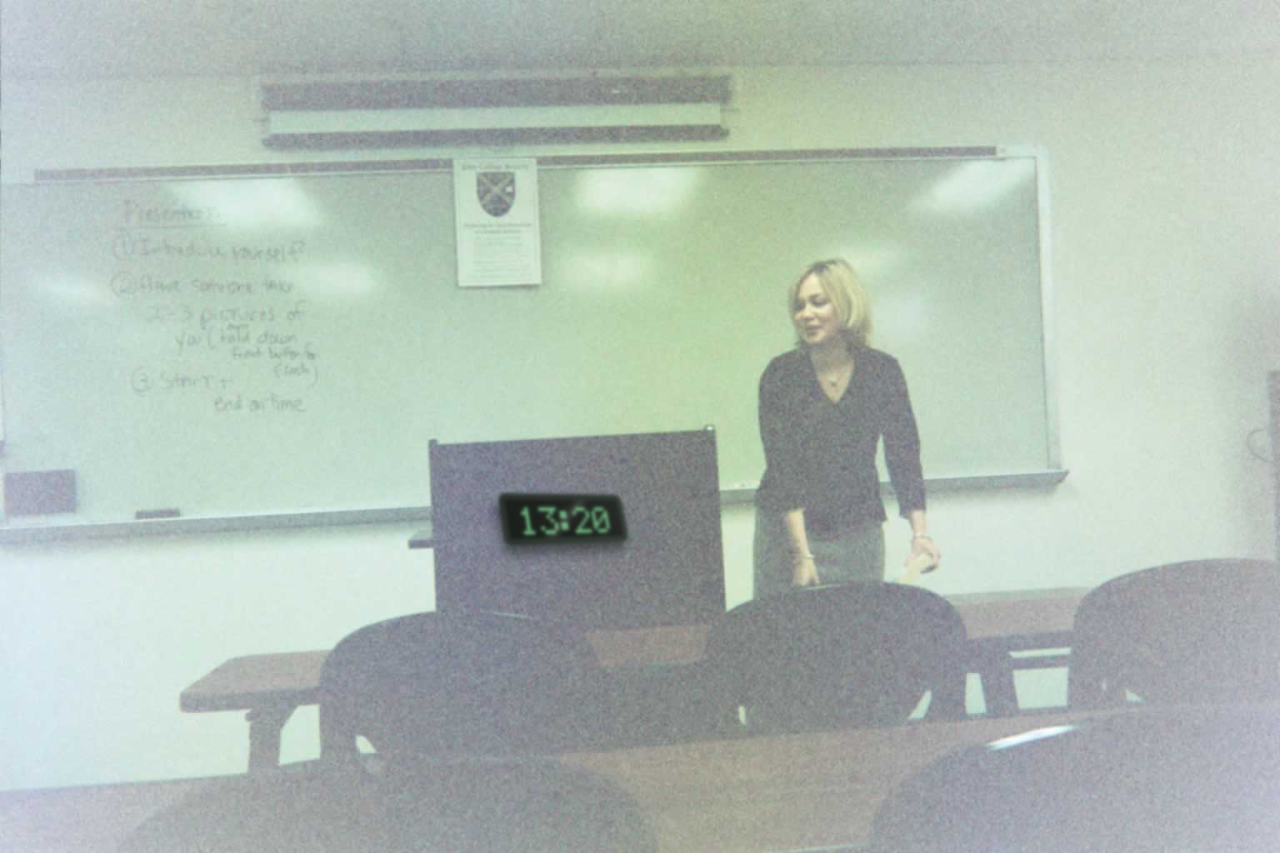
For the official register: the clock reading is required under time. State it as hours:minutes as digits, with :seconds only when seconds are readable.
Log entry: 13:20
